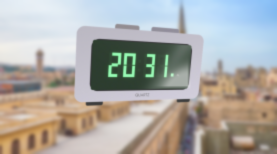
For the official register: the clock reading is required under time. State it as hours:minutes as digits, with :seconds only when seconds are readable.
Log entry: 20:31
